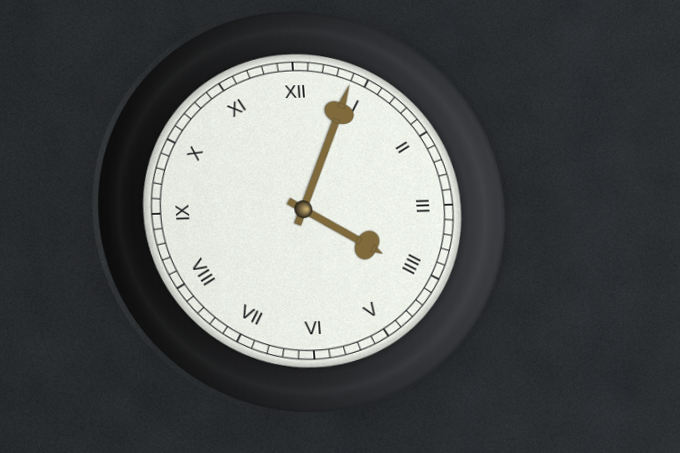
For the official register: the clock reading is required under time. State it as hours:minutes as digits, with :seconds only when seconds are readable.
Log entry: 4:04
